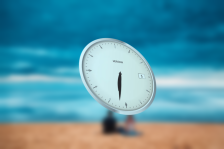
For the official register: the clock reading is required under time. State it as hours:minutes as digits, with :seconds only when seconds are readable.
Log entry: 6:32
